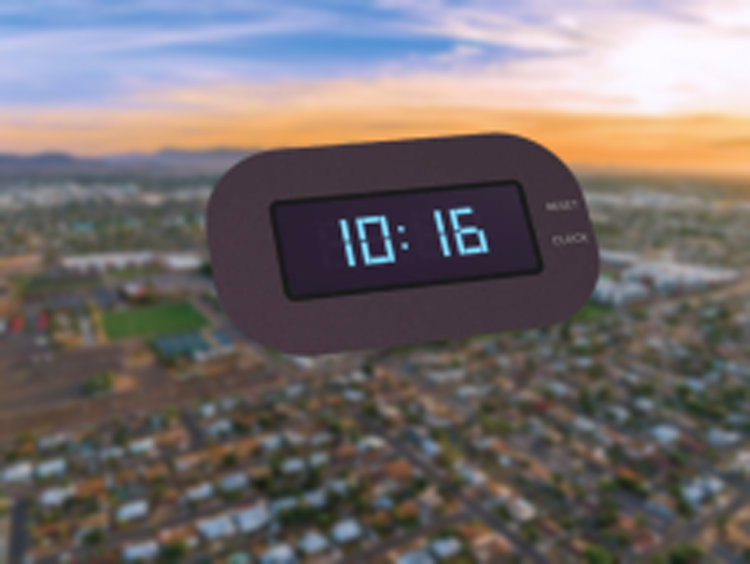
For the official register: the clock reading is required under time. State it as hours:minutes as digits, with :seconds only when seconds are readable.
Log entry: 10:16
